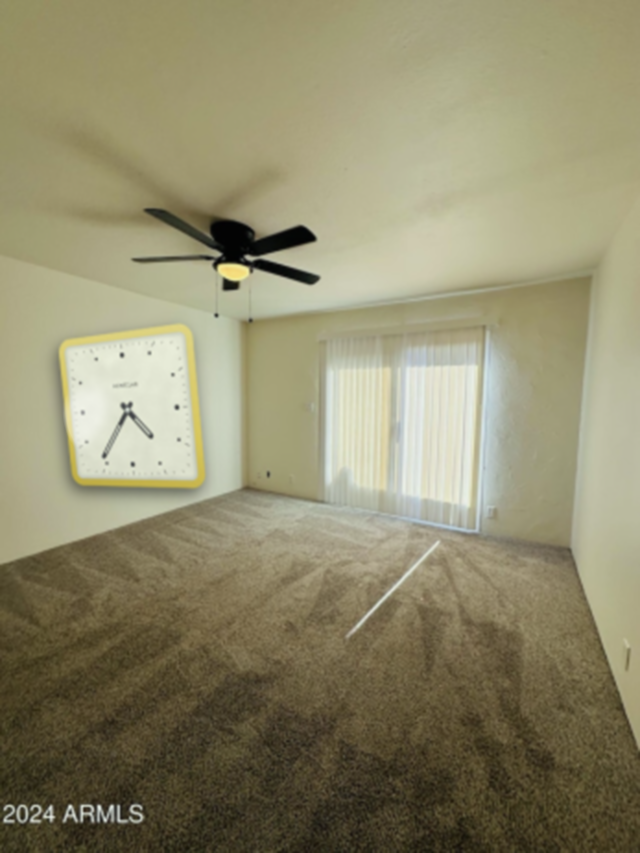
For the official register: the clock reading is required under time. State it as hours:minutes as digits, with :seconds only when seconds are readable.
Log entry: 4:36
